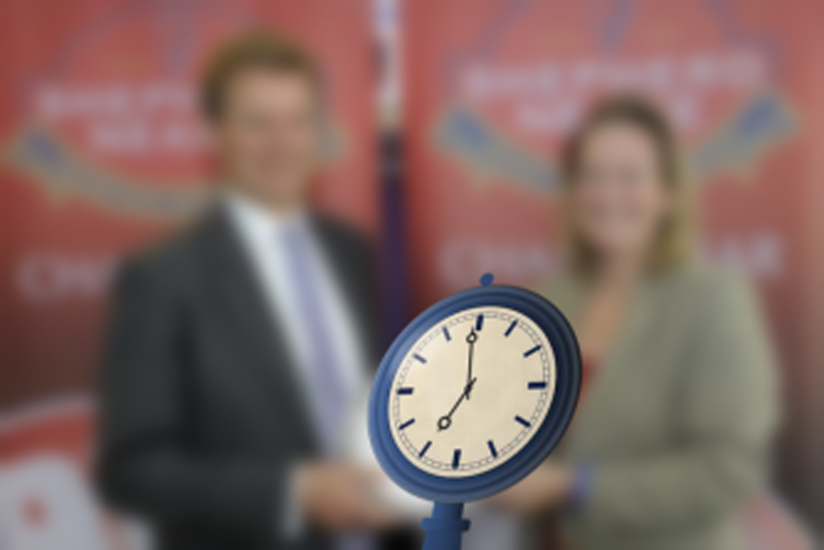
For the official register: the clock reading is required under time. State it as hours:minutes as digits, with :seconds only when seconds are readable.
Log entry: 6:59
